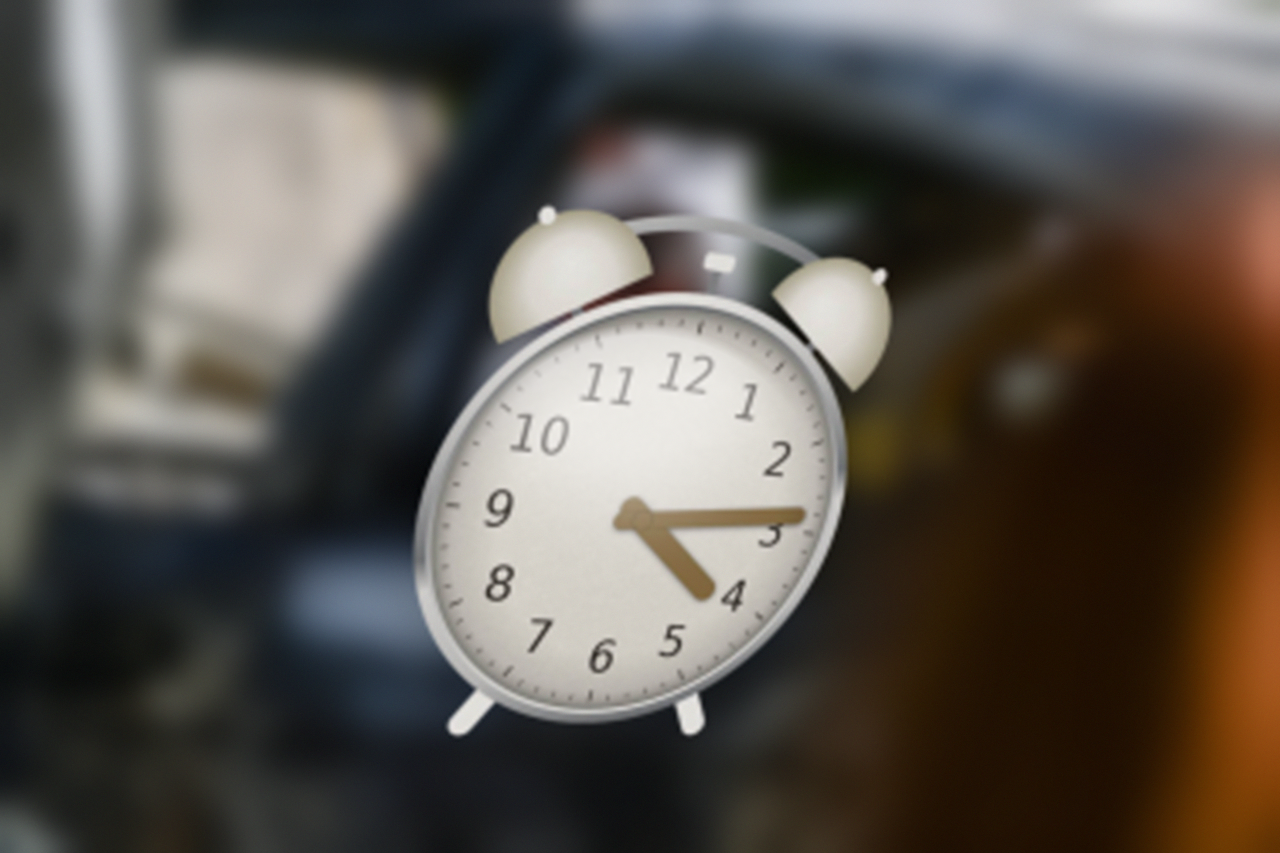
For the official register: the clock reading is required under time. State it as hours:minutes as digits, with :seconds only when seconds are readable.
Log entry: 4:14
